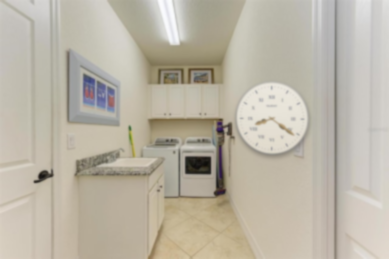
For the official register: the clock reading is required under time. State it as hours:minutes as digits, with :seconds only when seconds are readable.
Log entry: 8:21
